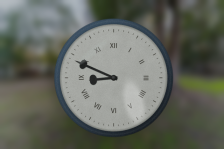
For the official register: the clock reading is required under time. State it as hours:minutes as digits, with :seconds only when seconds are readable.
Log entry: 8:49
